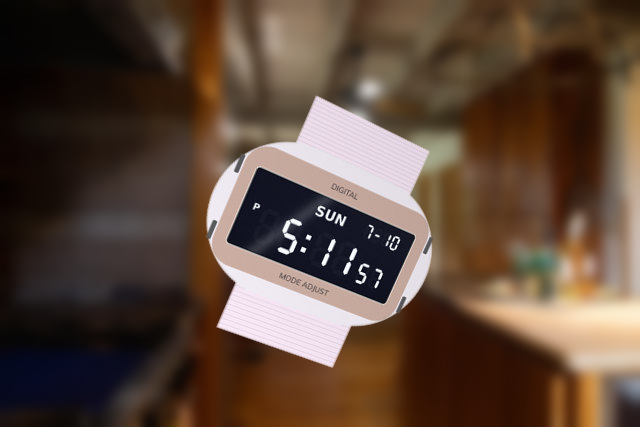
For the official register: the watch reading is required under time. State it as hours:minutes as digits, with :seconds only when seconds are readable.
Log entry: 5:11:57
